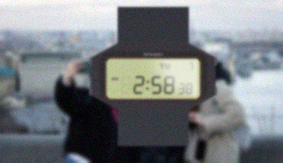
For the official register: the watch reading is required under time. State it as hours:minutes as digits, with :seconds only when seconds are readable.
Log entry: 2:58:38
